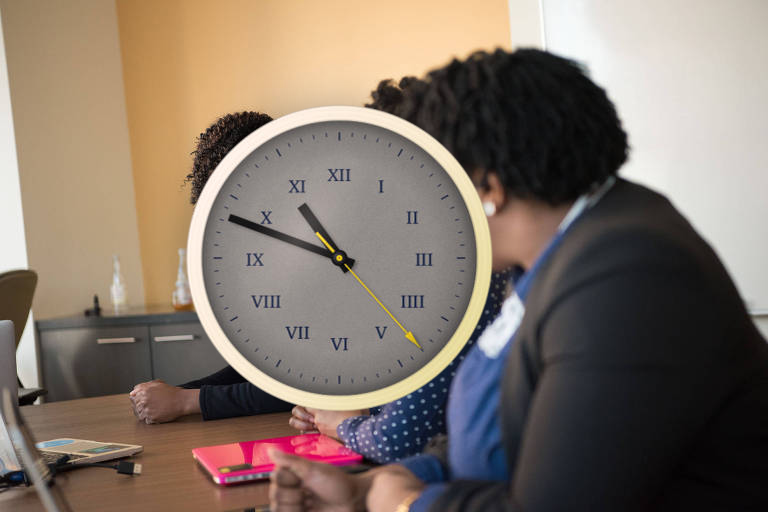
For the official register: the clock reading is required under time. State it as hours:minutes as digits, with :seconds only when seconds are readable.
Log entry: 10:48:23
